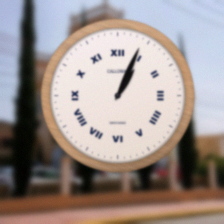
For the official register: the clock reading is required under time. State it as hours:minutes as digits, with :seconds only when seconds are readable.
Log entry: 1:04
